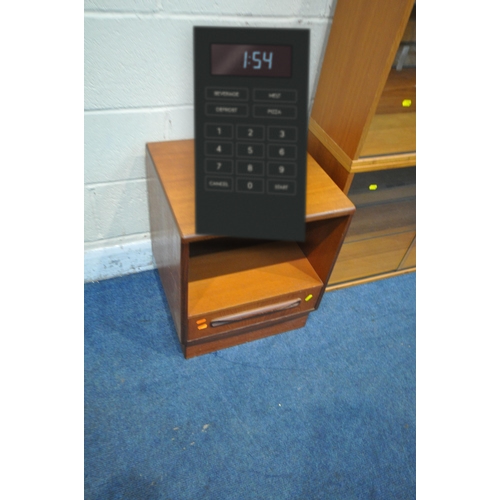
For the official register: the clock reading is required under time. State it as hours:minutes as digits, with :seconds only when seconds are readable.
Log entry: 1:54
